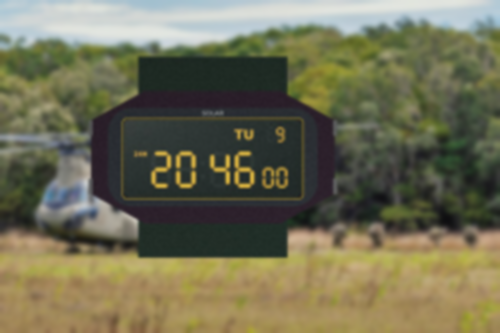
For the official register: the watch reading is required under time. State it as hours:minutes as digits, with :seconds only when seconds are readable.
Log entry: 20:46:00
